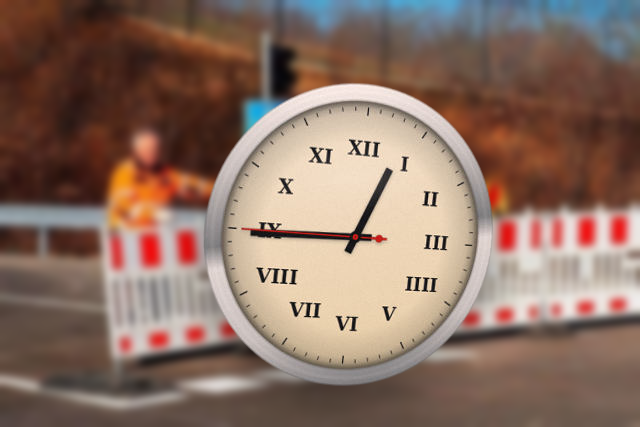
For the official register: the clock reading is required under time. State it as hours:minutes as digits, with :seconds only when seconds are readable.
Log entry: 12:44:45
